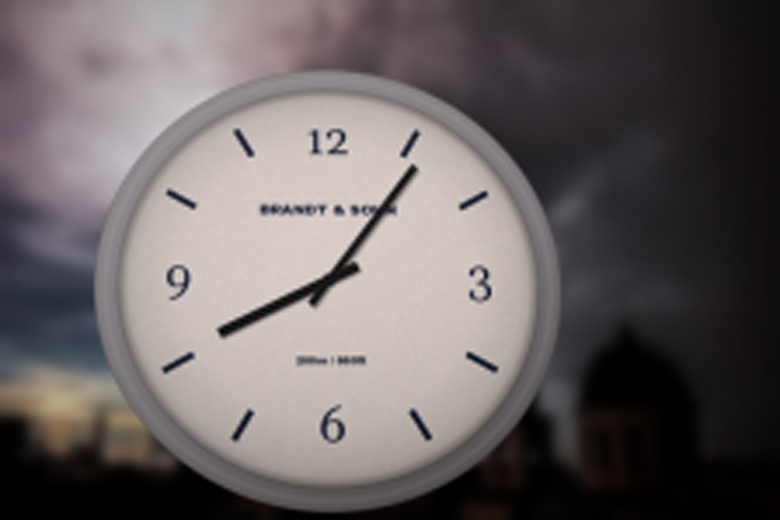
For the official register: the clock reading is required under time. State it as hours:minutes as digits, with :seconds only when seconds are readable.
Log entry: 8:06
